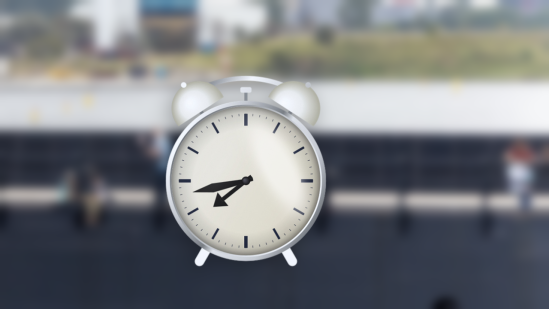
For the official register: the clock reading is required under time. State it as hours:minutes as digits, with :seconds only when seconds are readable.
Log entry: 7:43
